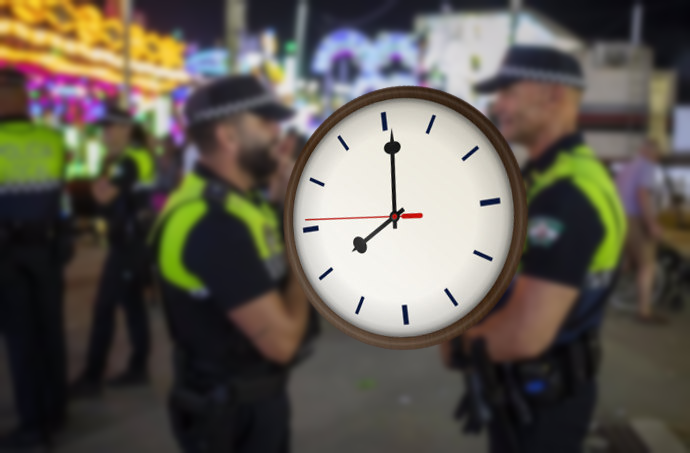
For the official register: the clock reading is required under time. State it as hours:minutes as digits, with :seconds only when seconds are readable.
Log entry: 8:00:46
